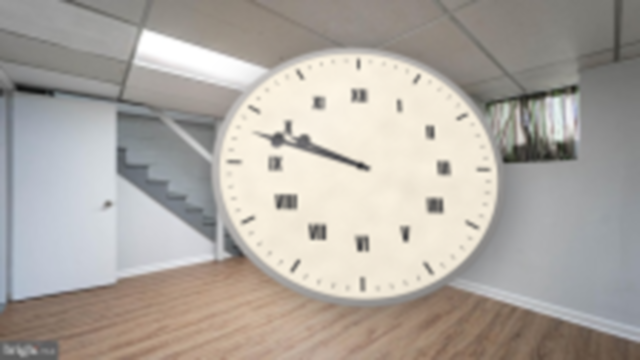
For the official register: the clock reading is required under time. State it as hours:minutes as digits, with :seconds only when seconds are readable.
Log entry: 9:48
